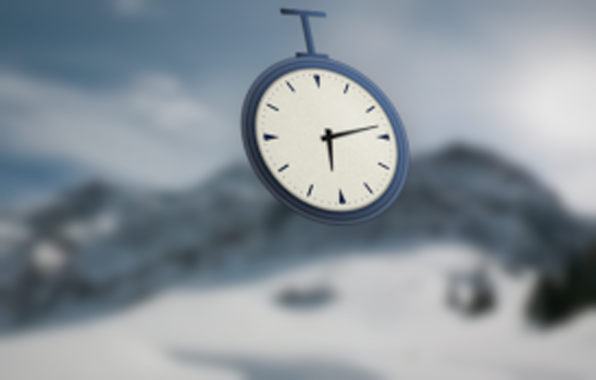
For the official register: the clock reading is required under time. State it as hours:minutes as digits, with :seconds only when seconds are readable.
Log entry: 6:13
